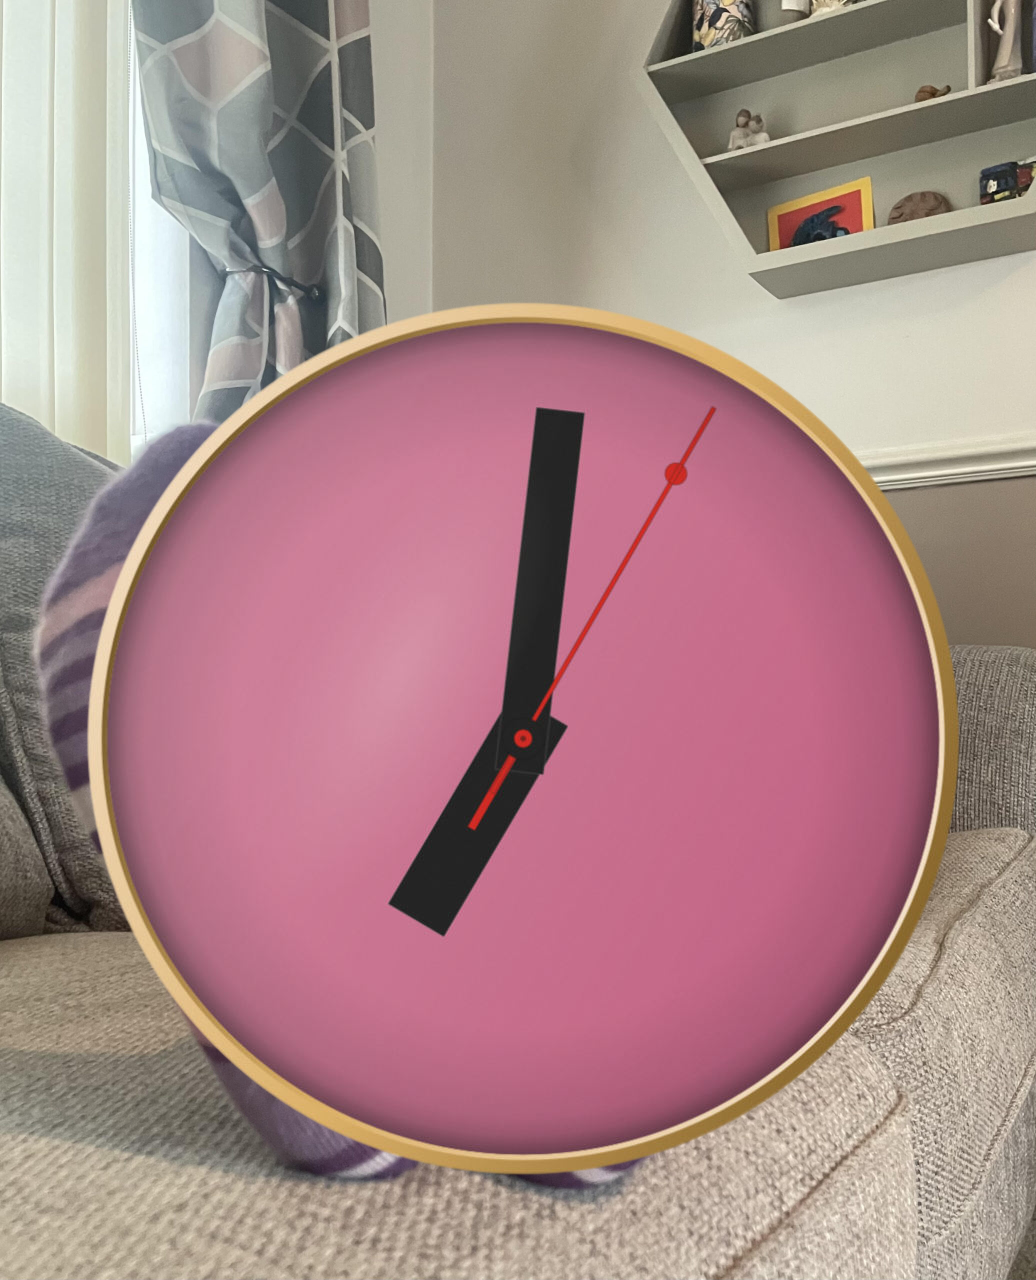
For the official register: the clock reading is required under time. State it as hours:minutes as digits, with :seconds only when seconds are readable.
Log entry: 7:01:05
